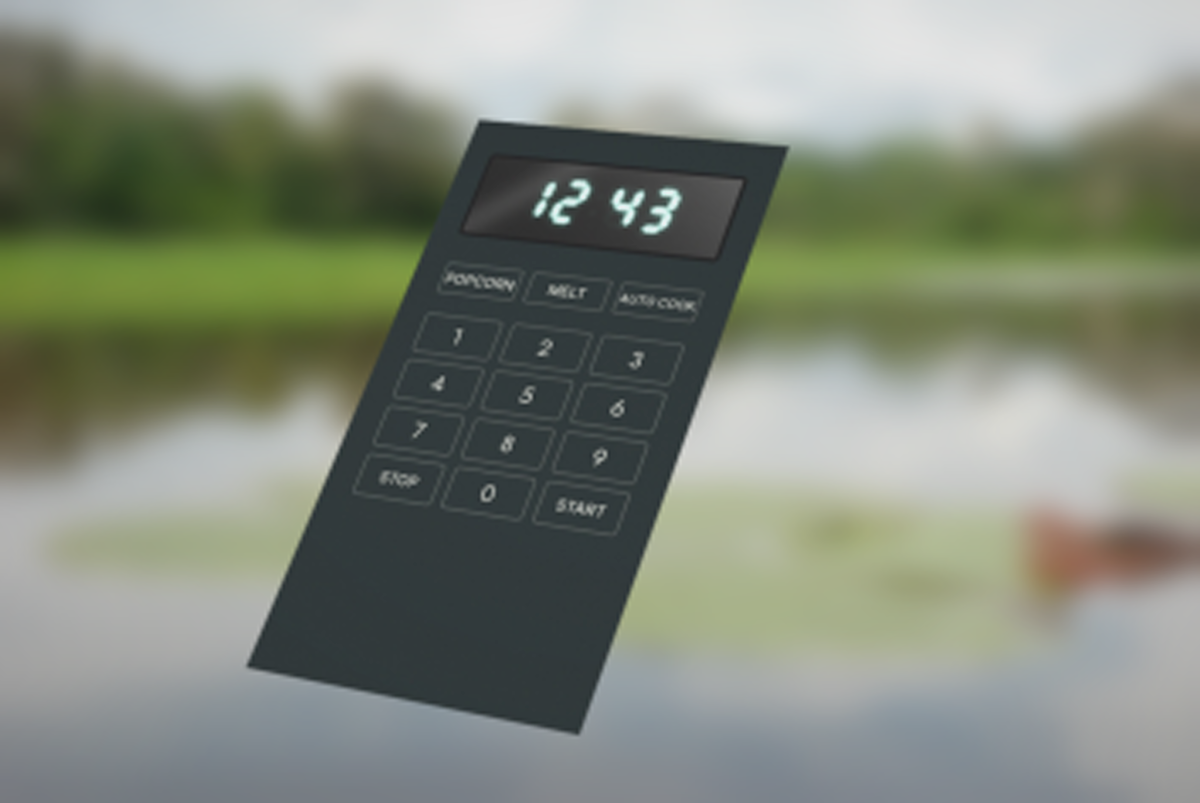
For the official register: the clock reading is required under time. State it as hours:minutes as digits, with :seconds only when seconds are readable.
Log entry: 12:43
